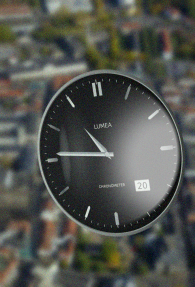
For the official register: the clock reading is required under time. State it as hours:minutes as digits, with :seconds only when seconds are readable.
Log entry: 10:46
